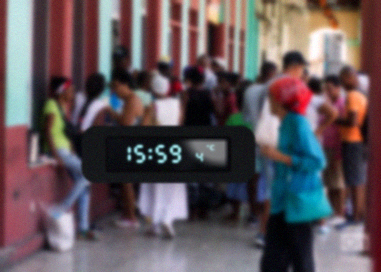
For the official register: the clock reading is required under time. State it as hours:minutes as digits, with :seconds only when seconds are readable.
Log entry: 15:59
